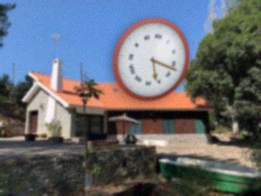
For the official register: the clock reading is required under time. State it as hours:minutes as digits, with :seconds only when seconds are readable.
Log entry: 5:17
